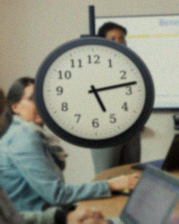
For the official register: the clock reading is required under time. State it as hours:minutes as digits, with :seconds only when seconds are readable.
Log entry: 5:13
